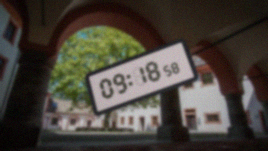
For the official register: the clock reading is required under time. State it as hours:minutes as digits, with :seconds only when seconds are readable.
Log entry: 9:18:58
